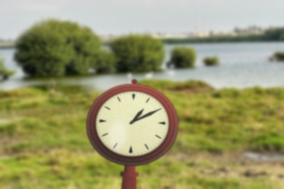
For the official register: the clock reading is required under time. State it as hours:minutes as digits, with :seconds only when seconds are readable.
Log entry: 1:10
